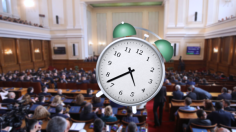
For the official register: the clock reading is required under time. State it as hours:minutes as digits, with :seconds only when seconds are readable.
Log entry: 4:37
